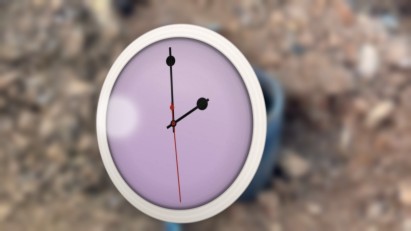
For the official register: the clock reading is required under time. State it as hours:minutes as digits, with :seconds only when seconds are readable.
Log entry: 1:59:29
